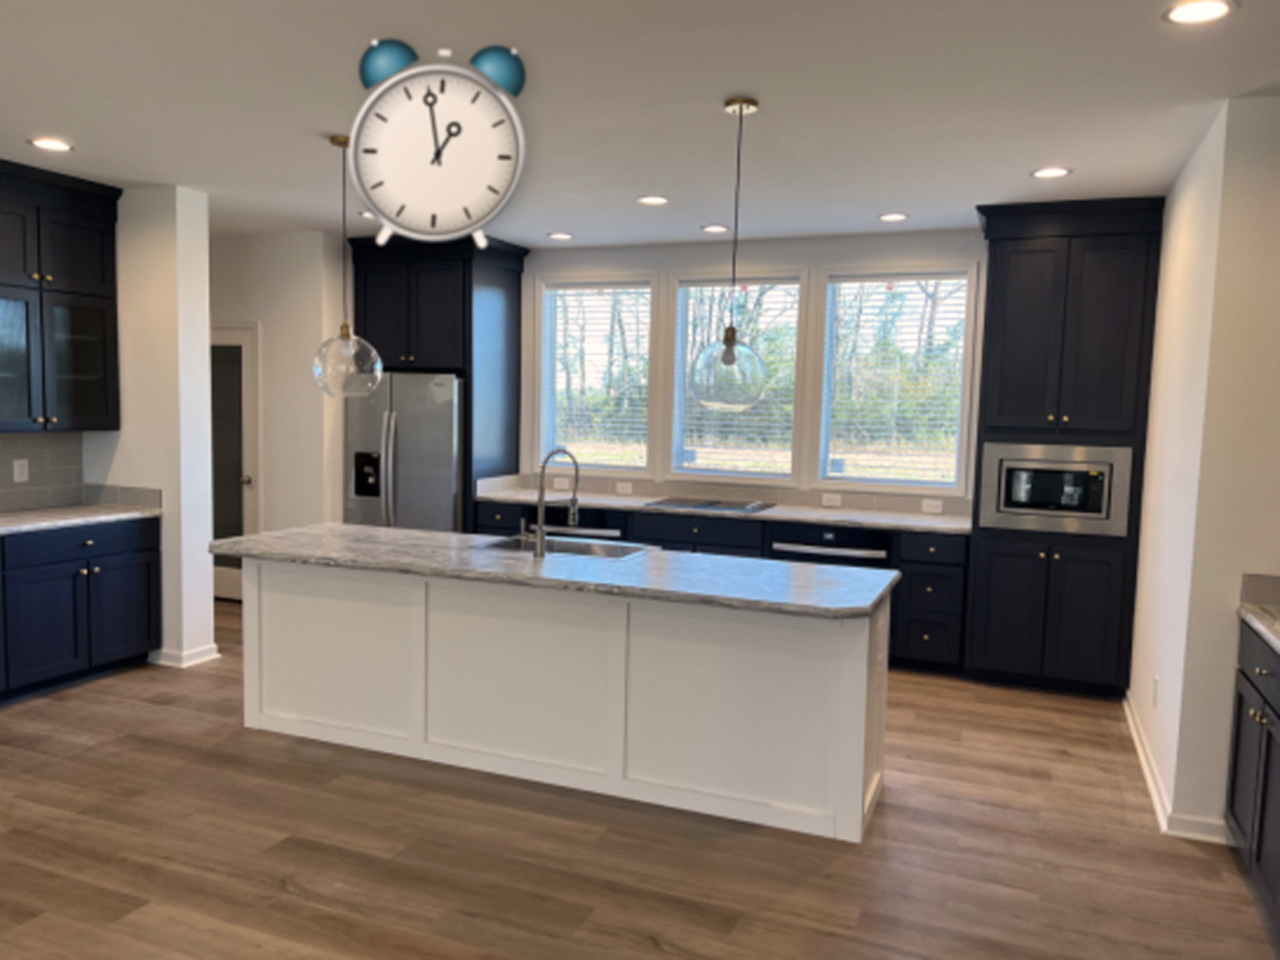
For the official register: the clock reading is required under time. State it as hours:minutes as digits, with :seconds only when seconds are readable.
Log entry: 12:58
